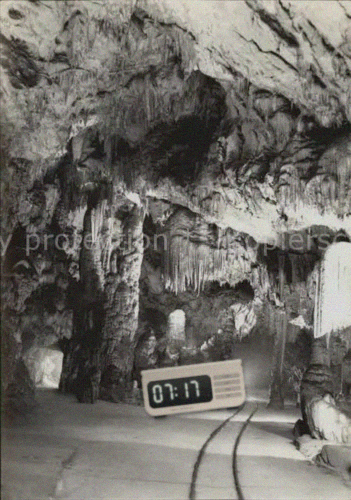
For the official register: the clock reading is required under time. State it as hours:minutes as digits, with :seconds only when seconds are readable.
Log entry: 7:17
